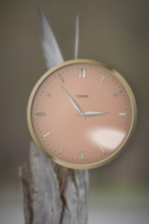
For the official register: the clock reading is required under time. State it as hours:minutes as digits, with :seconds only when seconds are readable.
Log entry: 2:54
